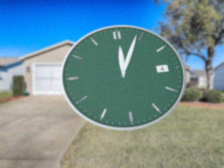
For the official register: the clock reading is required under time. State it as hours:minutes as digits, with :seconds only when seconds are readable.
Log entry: 12:04
